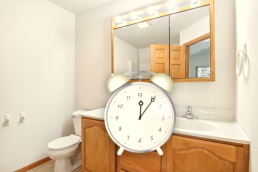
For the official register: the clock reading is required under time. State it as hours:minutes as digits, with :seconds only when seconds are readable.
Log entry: 12:06
